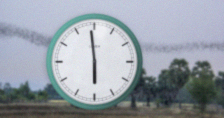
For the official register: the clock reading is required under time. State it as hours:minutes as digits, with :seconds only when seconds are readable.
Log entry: 5:59
